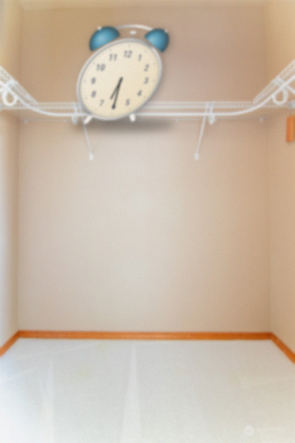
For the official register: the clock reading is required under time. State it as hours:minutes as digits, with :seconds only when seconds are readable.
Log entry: 6:30
